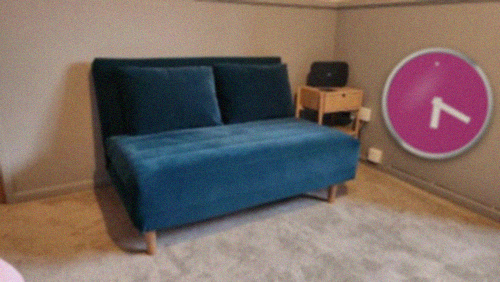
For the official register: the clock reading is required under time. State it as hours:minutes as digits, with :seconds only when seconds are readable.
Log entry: 6:20
